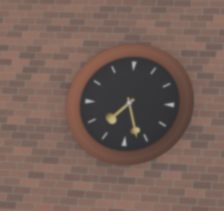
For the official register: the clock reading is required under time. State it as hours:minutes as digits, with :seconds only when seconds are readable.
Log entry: 7:27
